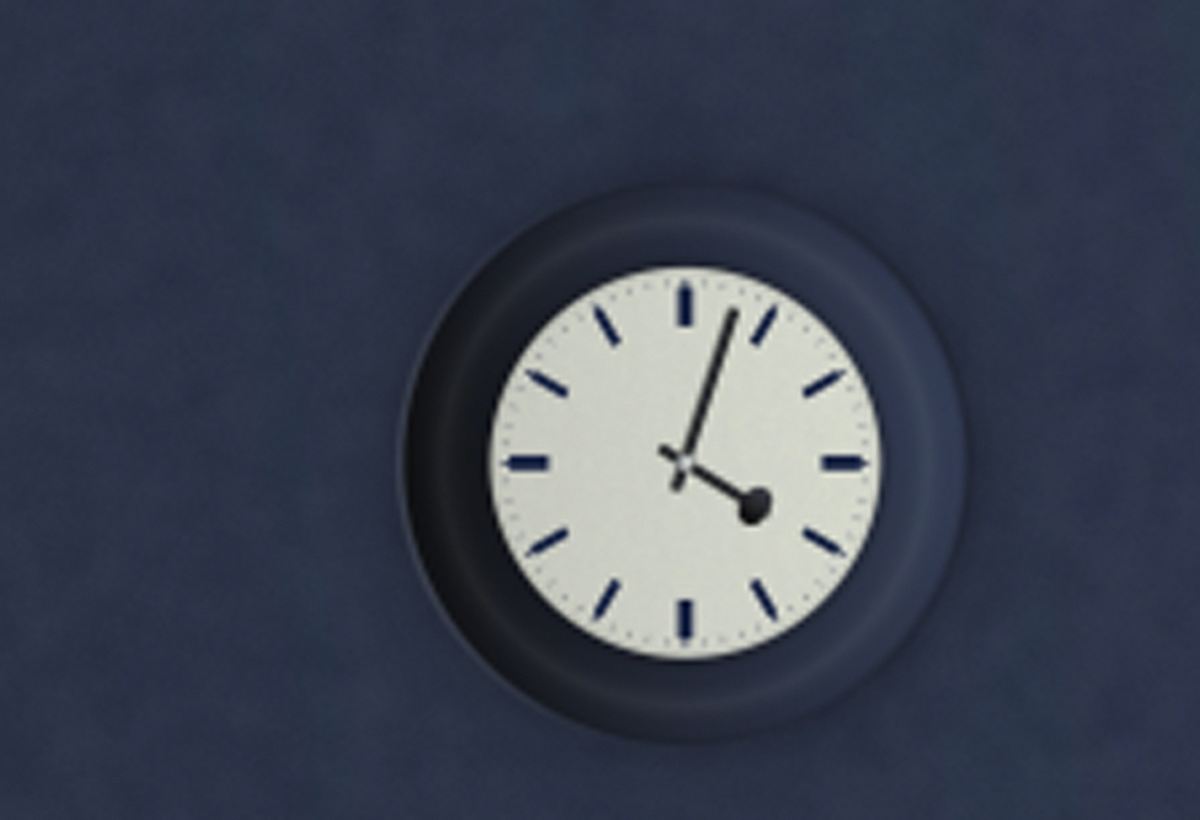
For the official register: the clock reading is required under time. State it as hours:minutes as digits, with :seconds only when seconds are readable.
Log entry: 4:03
